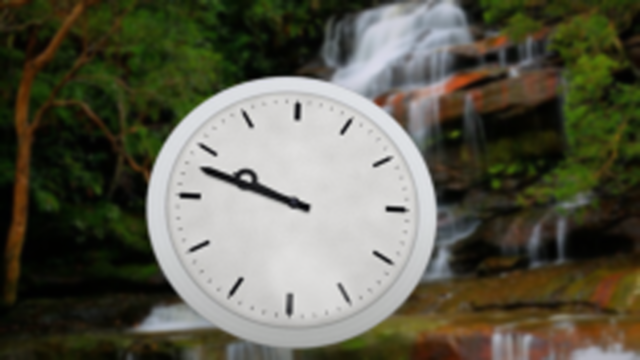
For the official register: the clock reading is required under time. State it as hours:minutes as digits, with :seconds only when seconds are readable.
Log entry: 9:48
